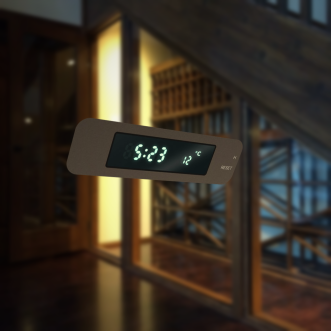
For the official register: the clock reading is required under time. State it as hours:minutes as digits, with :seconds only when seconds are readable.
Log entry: 5:23
